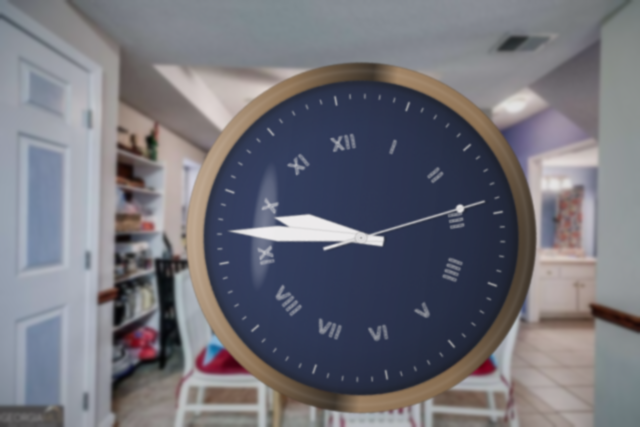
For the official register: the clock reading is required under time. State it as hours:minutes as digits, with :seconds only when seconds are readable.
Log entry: 9:47:14
